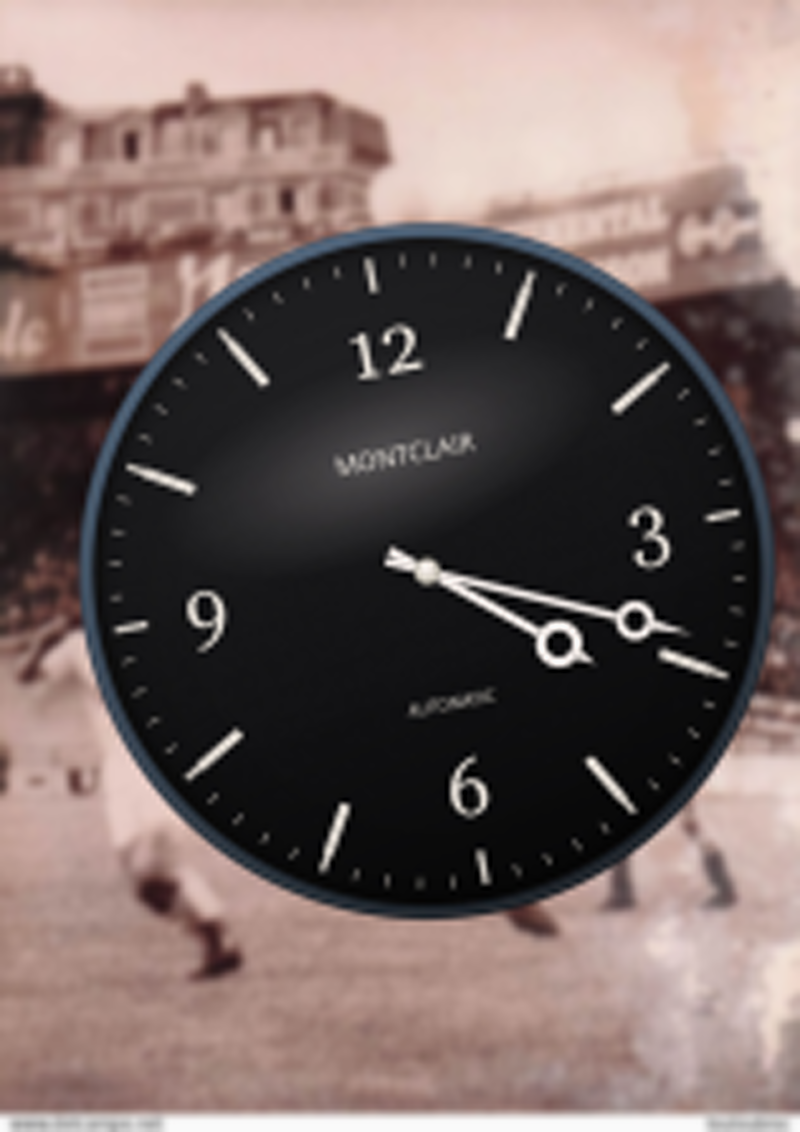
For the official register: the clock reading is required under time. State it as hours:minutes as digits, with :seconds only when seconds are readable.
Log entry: 4:19
